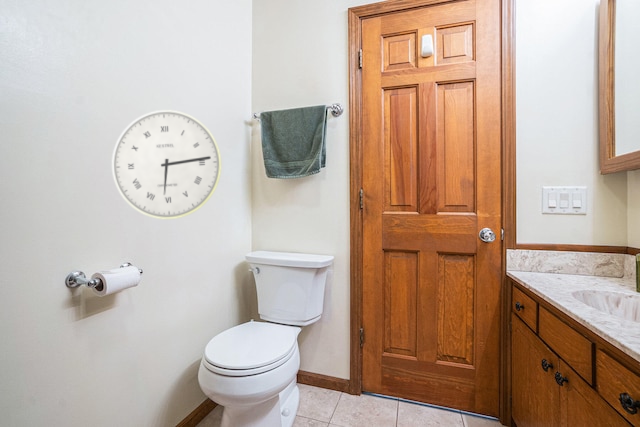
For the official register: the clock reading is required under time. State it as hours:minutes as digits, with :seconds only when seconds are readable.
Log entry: 6:14
